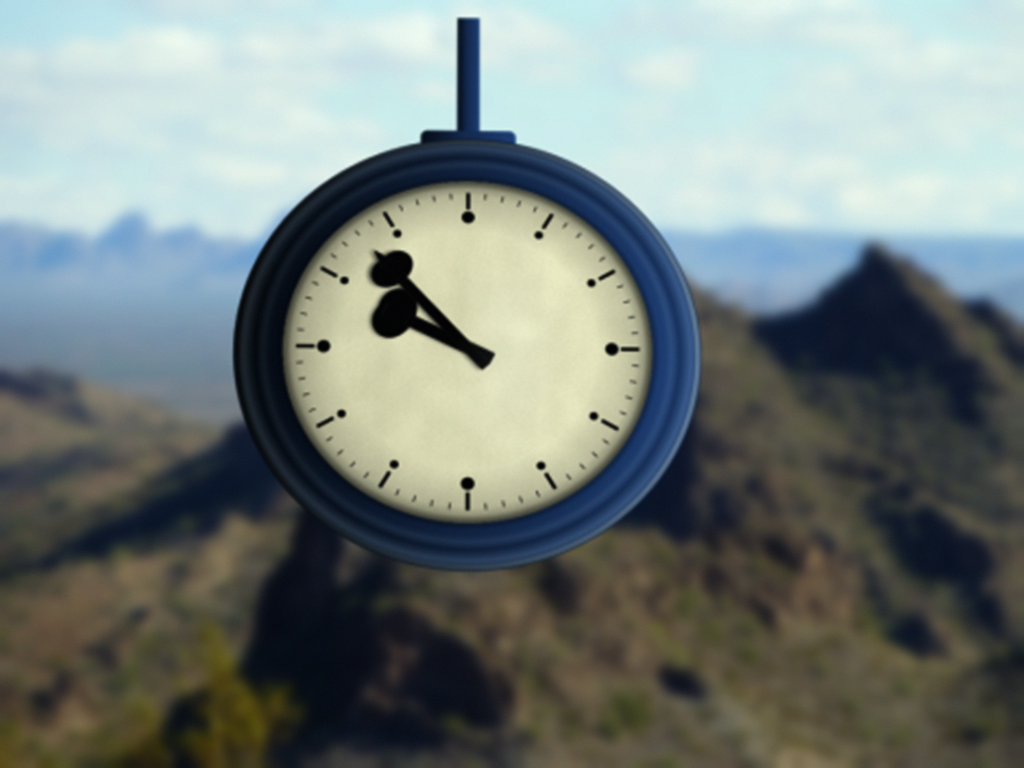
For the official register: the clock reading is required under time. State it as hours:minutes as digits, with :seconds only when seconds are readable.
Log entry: 9:53
